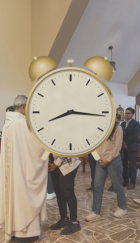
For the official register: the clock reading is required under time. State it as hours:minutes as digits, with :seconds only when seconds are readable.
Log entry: 8:16
